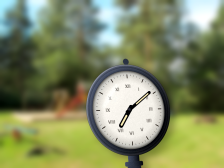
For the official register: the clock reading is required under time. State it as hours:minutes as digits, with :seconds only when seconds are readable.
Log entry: 7:09
